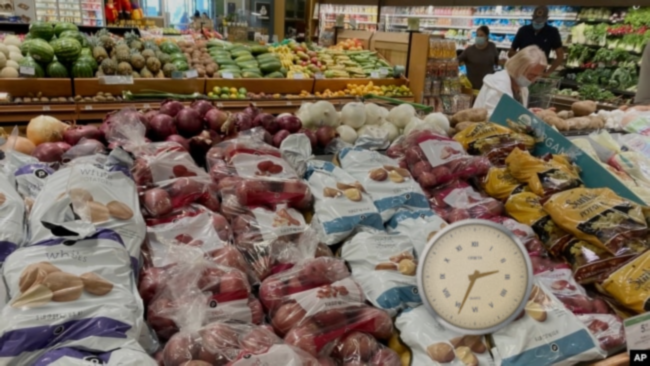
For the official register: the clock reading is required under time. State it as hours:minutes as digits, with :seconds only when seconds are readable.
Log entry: 2:34
